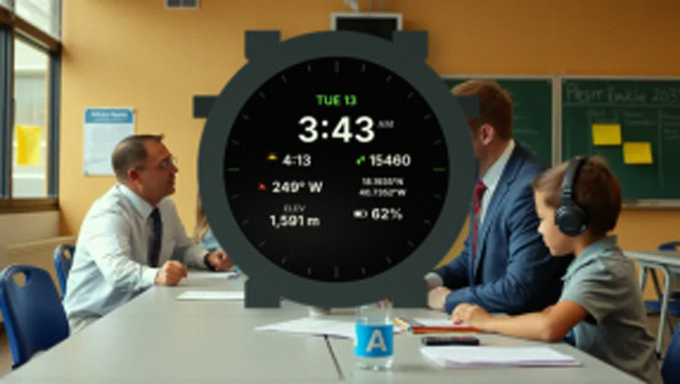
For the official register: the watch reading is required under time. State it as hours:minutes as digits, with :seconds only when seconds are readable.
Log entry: 3:43
